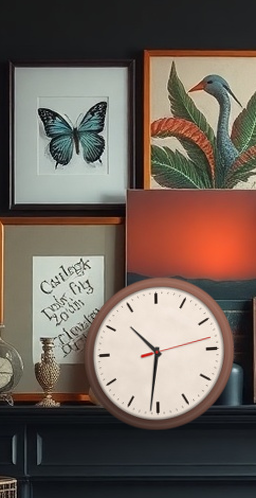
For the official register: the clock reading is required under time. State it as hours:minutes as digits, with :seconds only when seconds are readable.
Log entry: 10:31:13
